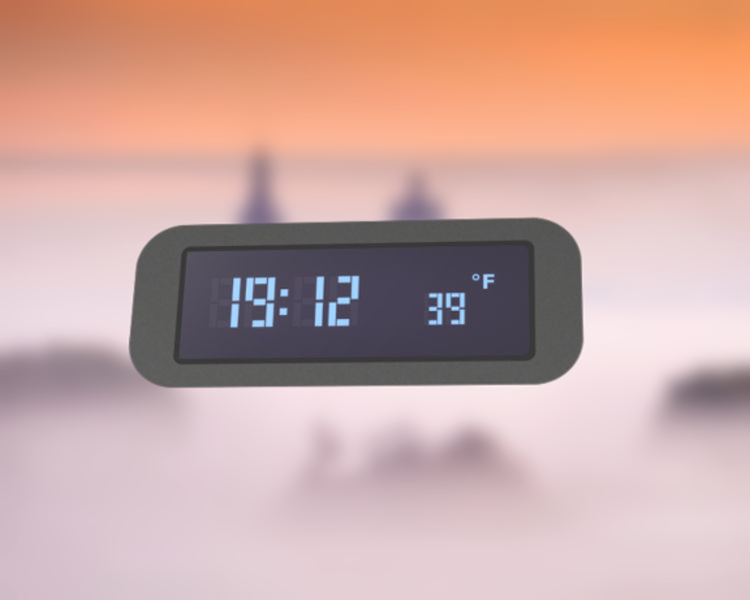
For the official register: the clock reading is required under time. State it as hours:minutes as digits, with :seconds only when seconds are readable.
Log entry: 19:12
